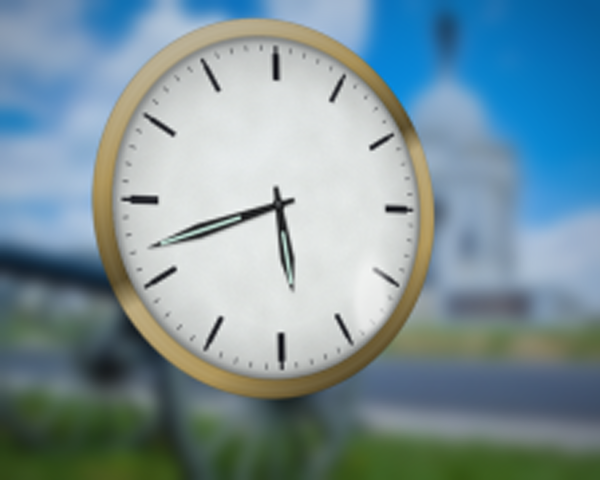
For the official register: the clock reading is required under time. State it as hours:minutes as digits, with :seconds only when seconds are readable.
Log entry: 5:42
